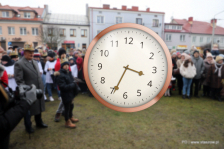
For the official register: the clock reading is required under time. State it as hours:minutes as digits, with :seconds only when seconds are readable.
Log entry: 3:34
